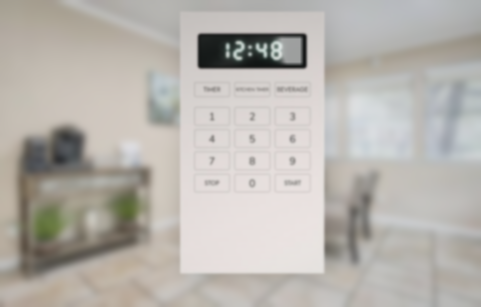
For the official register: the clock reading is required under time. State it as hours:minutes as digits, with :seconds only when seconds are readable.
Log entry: 12:48
